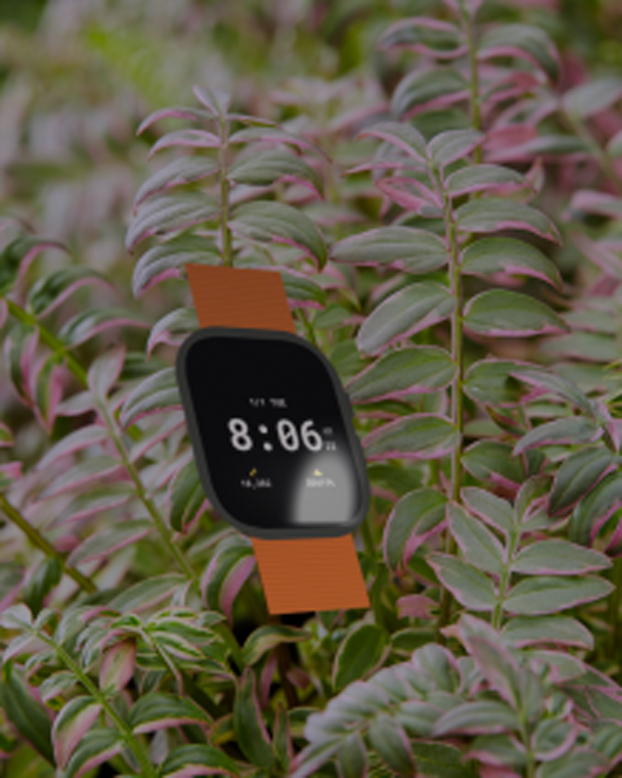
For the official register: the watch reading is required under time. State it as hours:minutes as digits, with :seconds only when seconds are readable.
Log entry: 8:06
